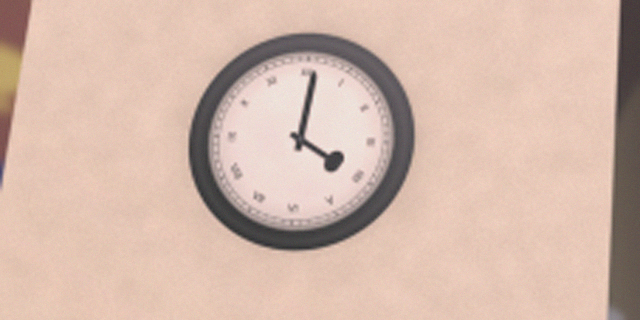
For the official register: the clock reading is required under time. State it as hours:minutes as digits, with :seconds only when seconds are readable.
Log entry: 4:01
